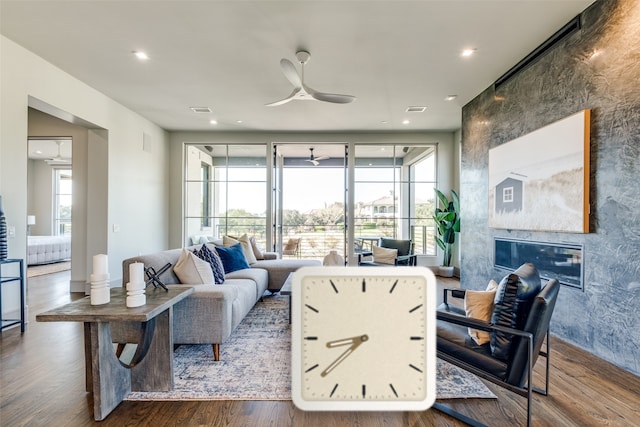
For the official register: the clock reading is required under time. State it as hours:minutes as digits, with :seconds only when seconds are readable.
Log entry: 8:38
